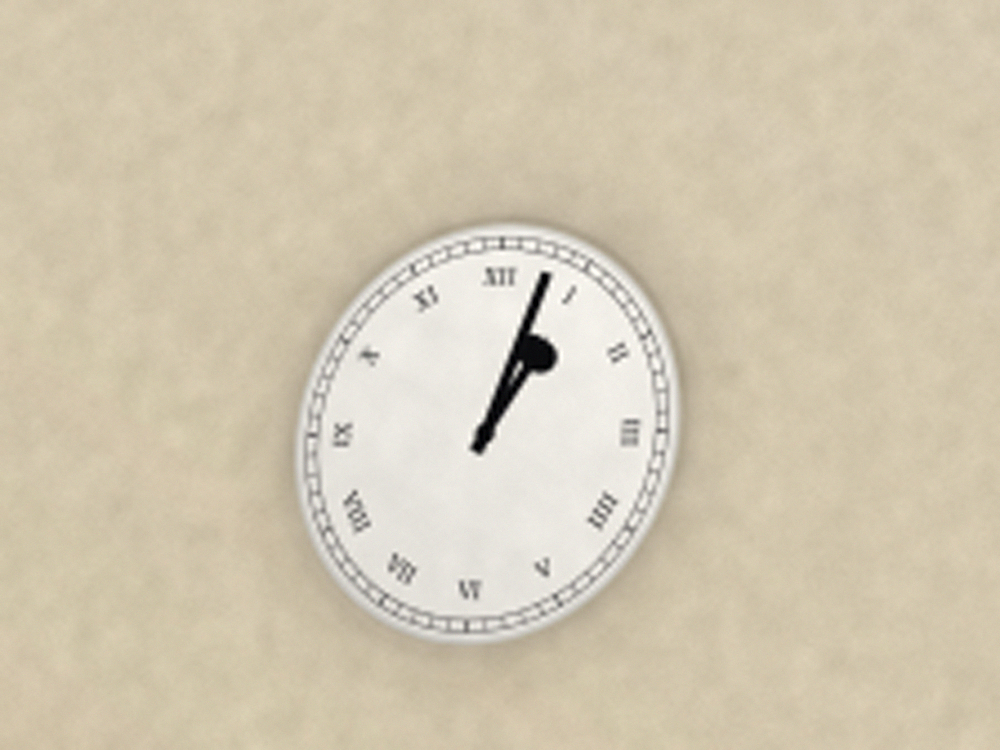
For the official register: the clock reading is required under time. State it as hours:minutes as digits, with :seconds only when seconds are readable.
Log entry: 1:03
